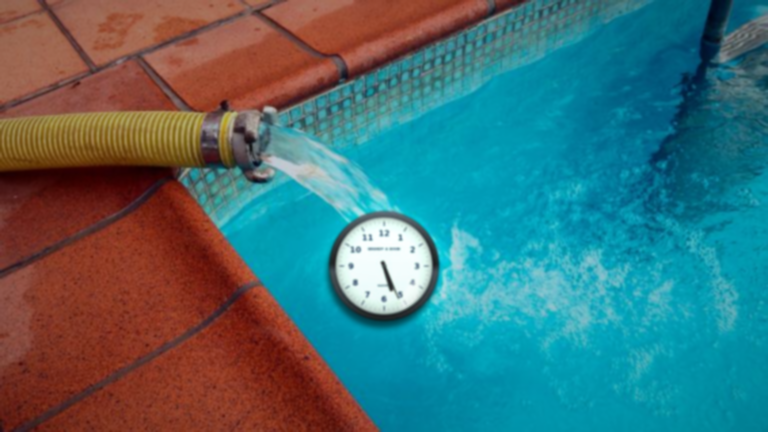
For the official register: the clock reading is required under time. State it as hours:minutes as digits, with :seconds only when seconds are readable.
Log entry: 5:26
